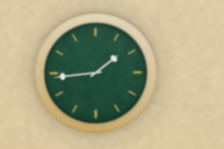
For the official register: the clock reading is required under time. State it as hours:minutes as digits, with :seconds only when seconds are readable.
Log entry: 1:44
